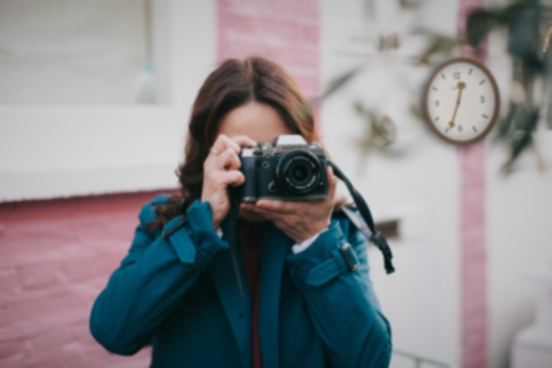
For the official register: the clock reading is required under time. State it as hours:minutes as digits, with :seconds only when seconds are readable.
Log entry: 12:34
